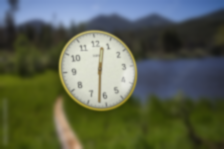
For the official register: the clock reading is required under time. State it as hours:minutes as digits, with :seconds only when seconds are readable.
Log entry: 12:32
